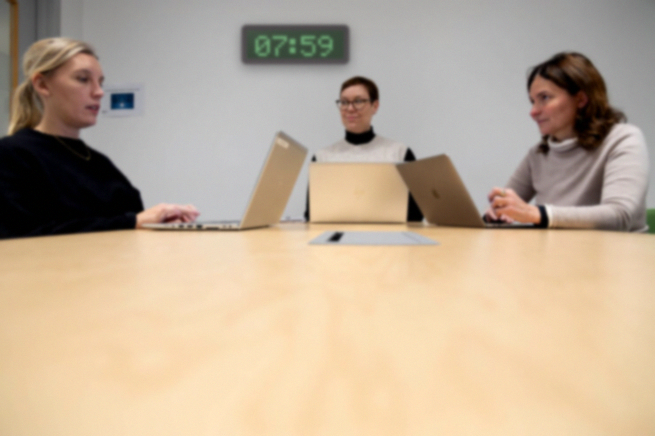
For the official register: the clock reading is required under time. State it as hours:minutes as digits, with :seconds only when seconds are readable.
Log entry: 7:59
